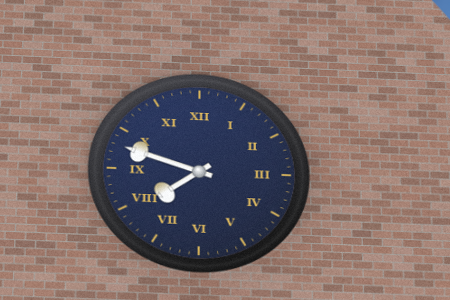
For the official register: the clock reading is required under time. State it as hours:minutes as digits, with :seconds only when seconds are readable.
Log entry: 7:48
